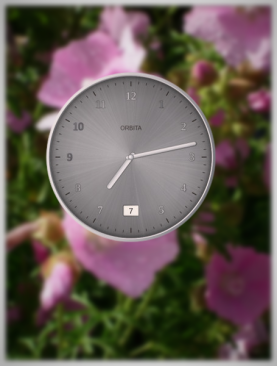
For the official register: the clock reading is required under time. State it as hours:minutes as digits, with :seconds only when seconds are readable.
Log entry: 7:13
